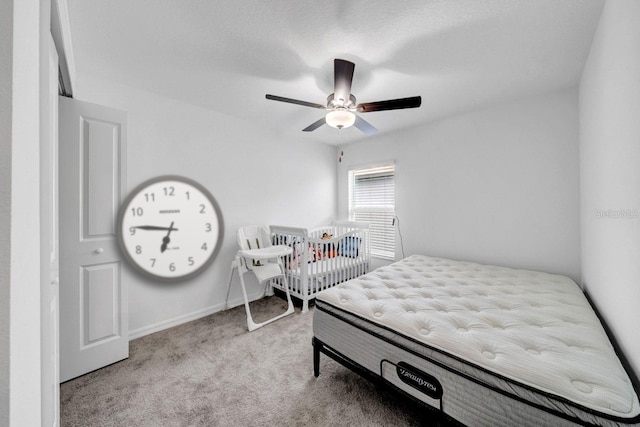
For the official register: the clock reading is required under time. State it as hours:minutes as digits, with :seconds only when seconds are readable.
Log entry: 6:46
